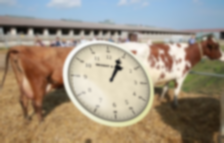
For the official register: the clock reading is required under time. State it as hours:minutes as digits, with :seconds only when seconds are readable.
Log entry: 1:04
